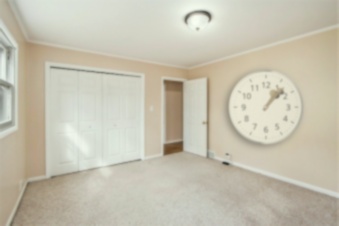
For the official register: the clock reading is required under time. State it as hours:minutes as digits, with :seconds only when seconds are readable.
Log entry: 1:07
